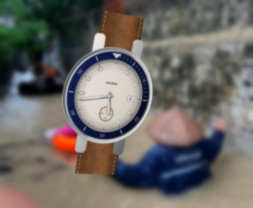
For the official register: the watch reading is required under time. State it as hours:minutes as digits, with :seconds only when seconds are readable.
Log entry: 5:43
